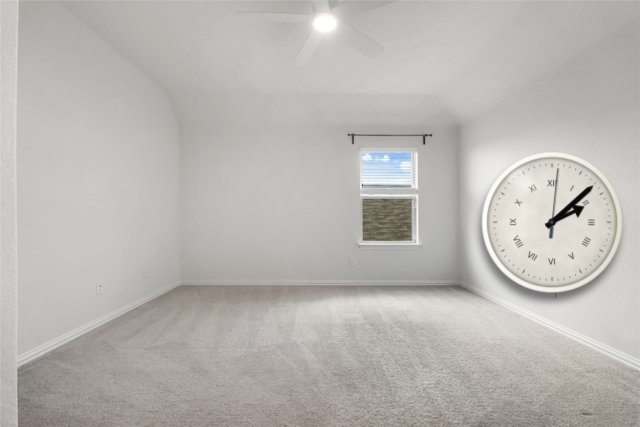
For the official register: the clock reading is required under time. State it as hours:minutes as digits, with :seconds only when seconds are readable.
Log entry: 2:08:01
